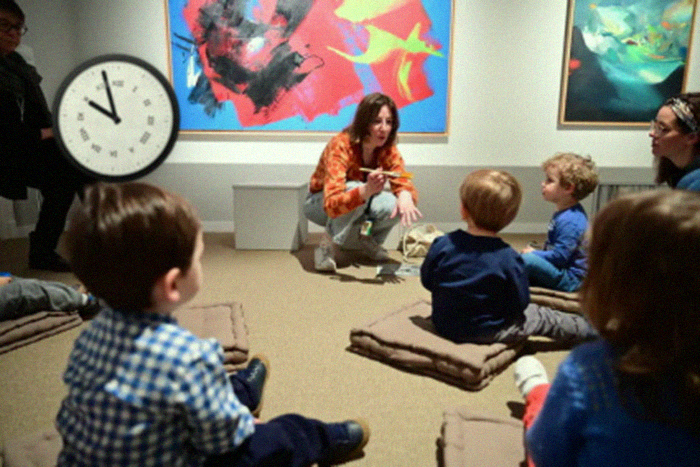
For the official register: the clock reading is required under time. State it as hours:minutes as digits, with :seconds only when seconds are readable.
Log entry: 9:57
